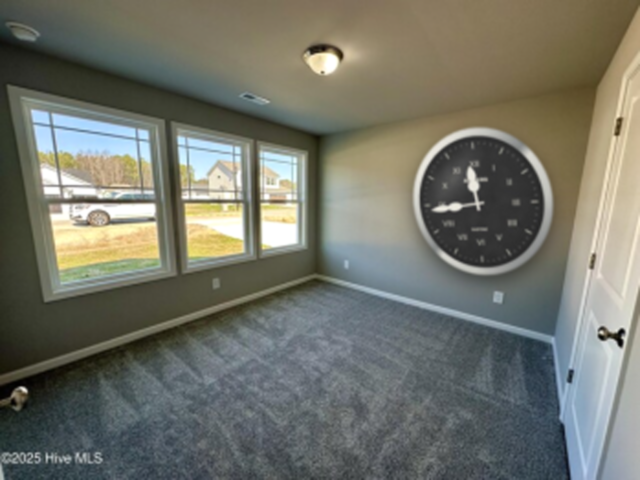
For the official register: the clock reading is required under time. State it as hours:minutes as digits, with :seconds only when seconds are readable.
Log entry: 11:44
